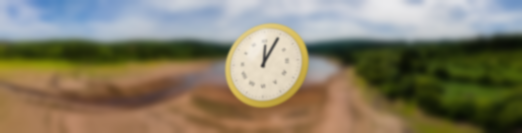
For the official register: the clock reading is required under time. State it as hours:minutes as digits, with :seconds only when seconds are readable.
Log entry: 12:05
